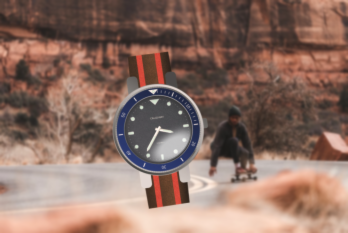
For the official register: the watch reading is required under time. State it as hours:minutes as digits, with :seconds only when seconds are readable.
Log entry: 3:36
